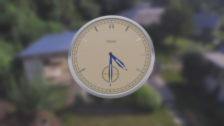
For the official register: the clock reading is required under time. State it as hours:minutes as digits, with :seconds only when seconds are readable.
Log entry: 4:30
